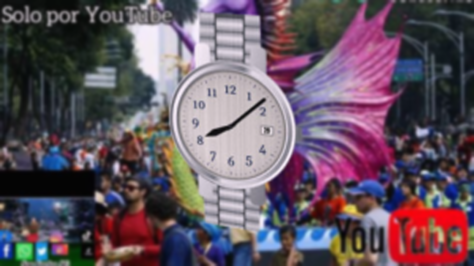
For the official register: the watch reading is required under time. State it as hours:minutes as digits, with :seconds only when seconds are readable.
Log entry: 8:08
